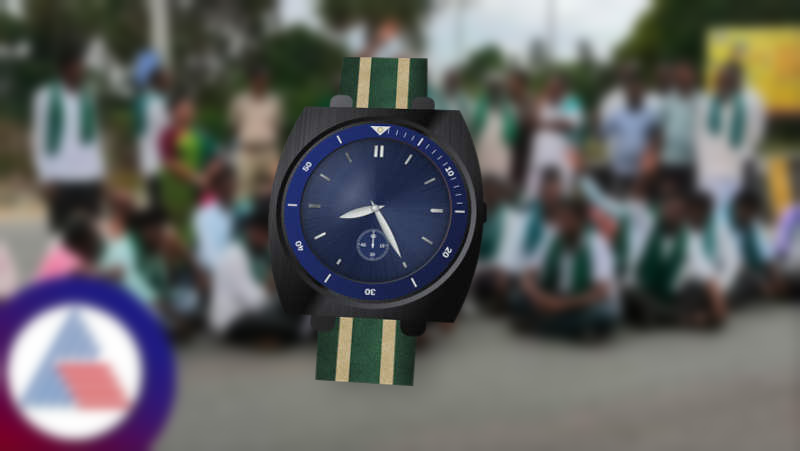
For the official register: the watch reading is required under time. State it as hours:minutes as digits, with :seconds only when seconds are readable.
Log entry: 8:25
